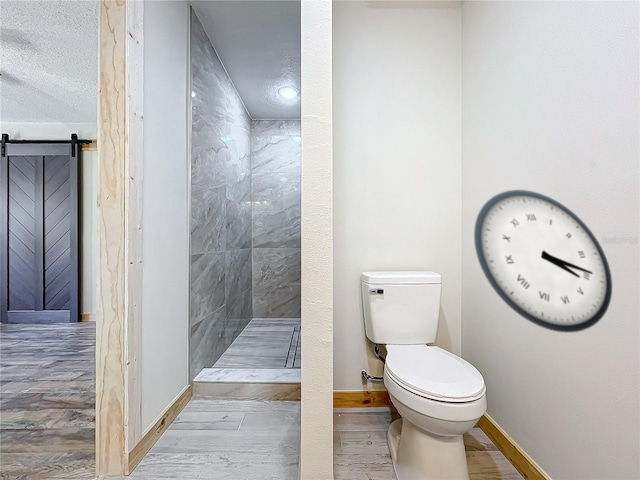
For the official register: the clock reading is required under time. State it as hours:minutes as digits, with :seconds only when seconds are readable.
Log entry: 4:19
